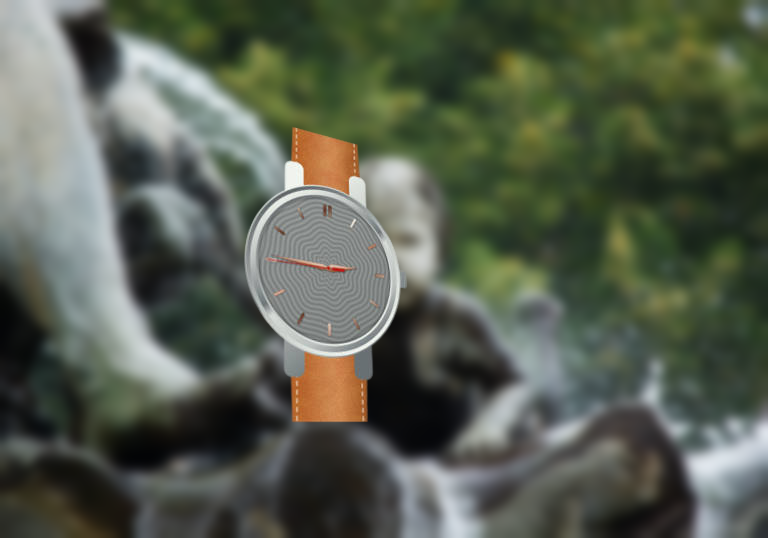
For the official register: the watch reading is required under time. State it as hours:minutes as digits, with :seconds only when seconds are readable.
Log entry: 2:45:45
